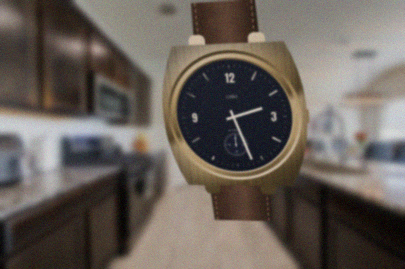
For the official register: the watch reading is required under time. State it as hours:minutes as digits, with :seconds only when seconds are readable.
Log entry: 2:27
